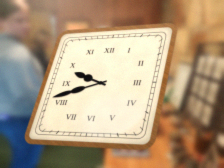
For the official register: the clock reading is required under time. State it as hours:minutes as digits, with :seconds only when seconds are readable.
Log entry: 9:42
